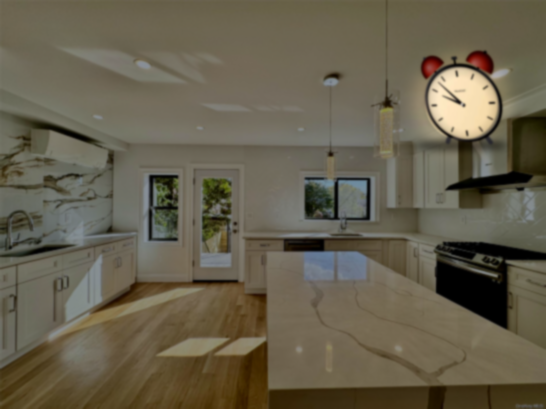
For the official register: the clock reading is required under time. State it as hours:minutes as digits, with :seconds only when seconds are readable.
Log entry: 9:53
